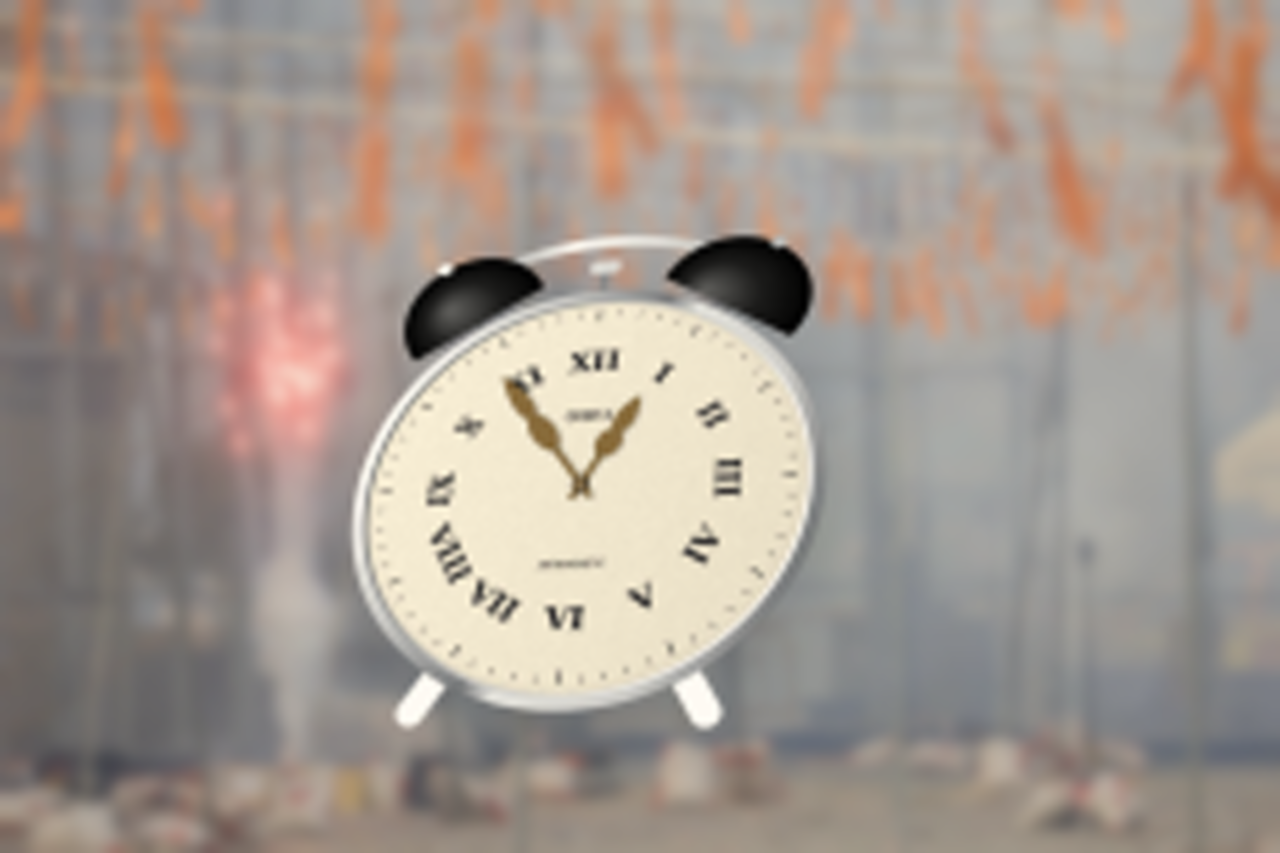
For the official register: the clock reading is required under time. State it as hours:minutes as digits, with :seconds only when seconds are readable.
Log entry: 12:54
